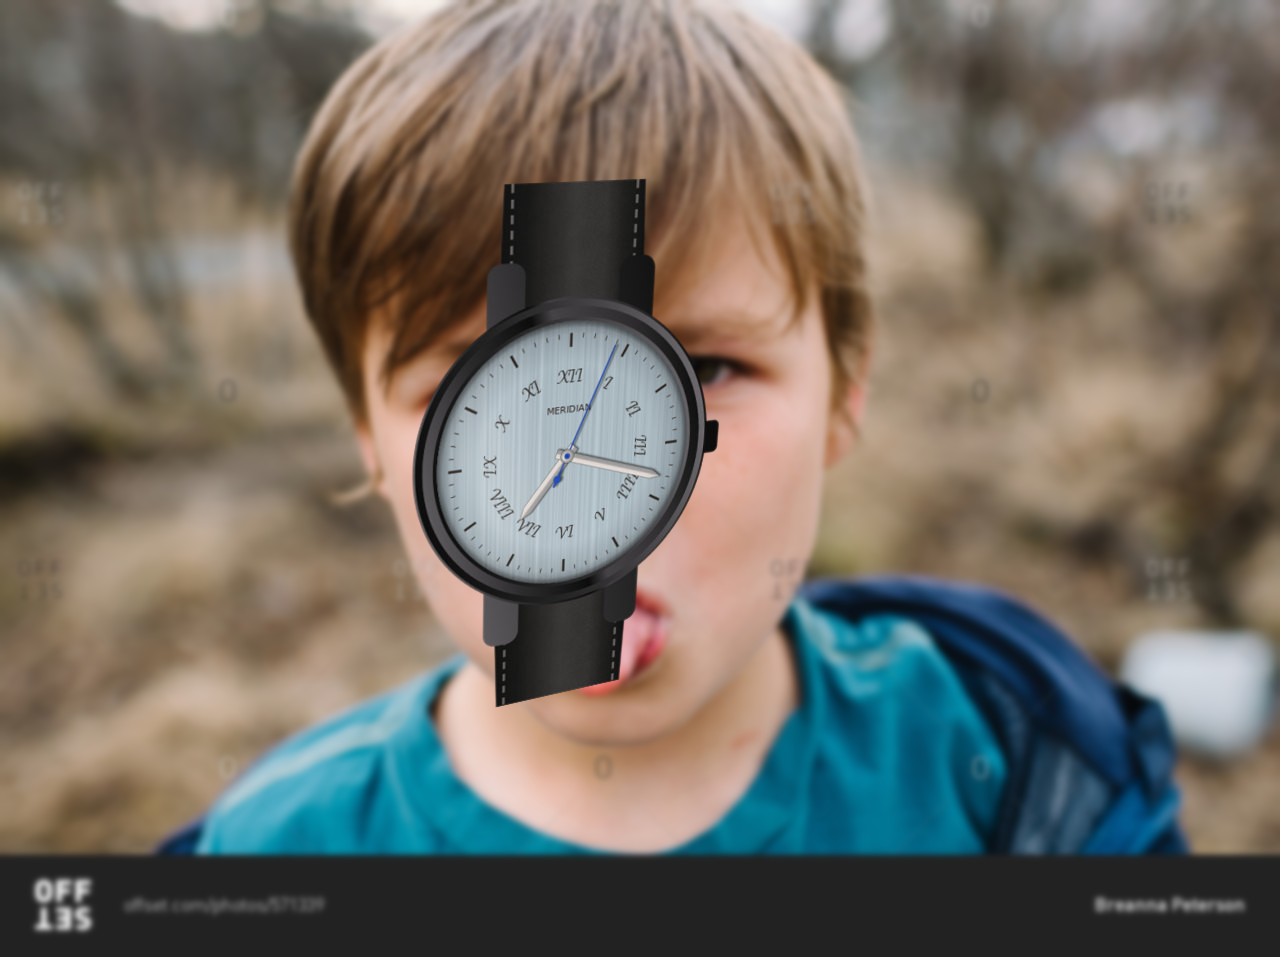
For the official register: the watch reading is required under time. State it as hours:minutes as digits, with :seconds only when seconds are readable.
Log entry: 7:18:04
